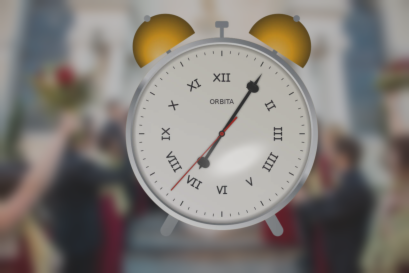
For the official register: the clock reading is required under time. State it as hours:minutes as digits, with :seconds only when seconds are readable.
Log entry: 7:05:37
